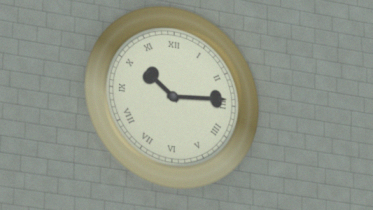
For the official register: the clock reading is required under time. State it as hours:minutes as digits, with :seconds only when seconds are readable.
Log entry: 10:14
